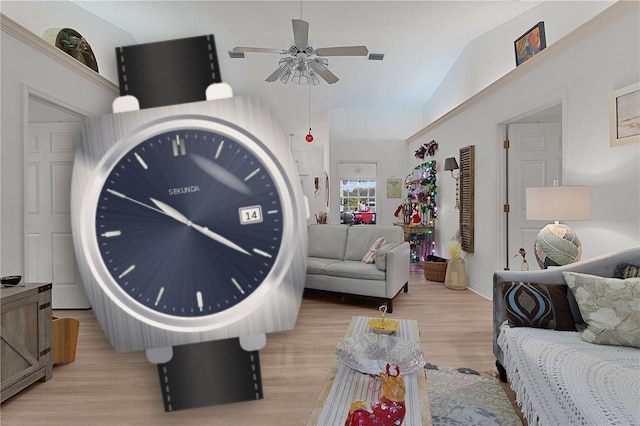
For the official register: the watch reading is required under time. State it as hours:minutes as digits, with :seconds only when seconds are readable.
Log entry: 10:20:50
